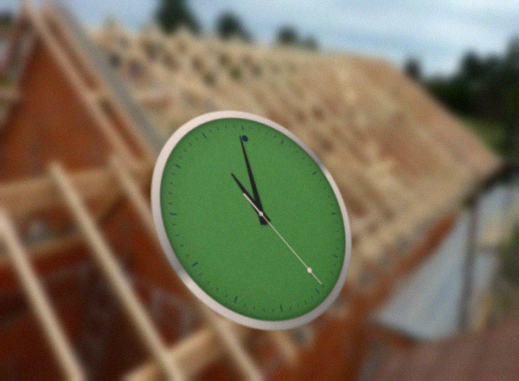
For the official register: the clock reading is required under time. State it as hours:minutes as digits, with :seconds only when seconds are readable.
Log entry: 10:59:24
